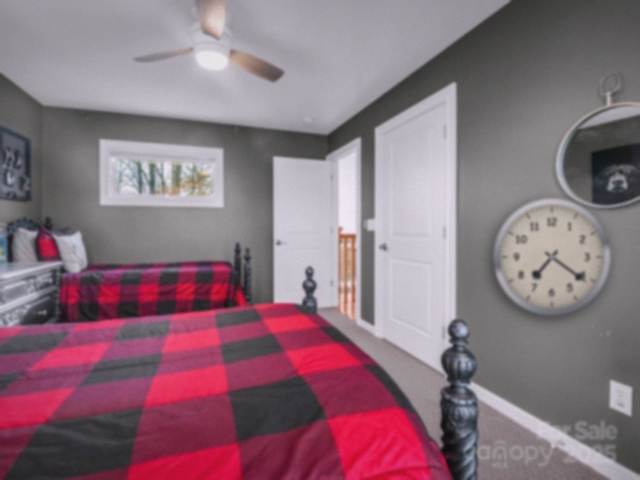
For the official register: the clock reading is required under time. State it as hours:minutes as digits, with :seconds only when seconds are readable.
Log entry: 7:21
